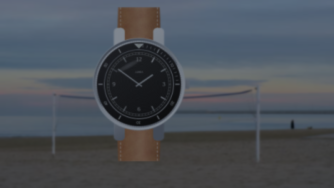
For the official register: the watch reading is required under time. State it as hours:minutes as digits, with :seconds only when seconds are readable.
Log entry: 1:51
